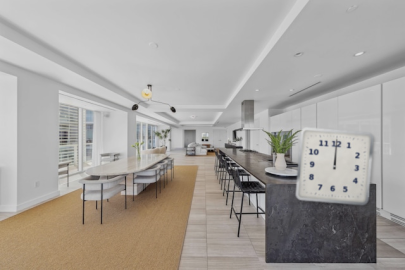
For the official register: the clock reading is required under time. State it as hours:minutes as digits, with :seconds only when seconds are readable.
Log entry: 12:00
